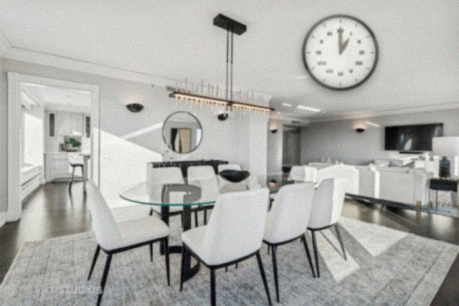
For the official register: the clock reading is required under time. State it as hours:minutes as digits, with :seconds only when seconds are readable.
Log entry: 1:00
